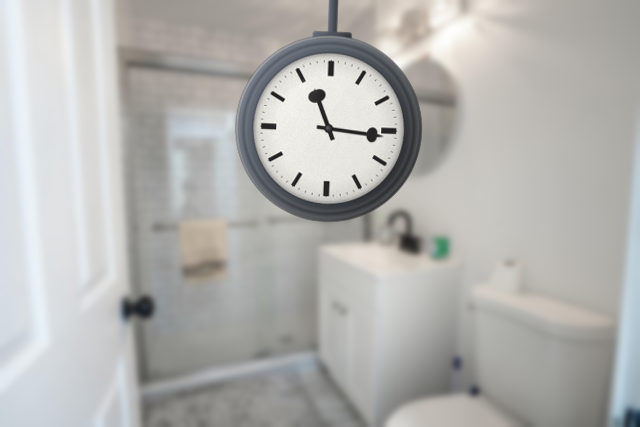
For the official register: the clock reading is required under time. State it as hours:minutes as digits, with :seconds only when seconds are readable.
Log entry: 11:16
